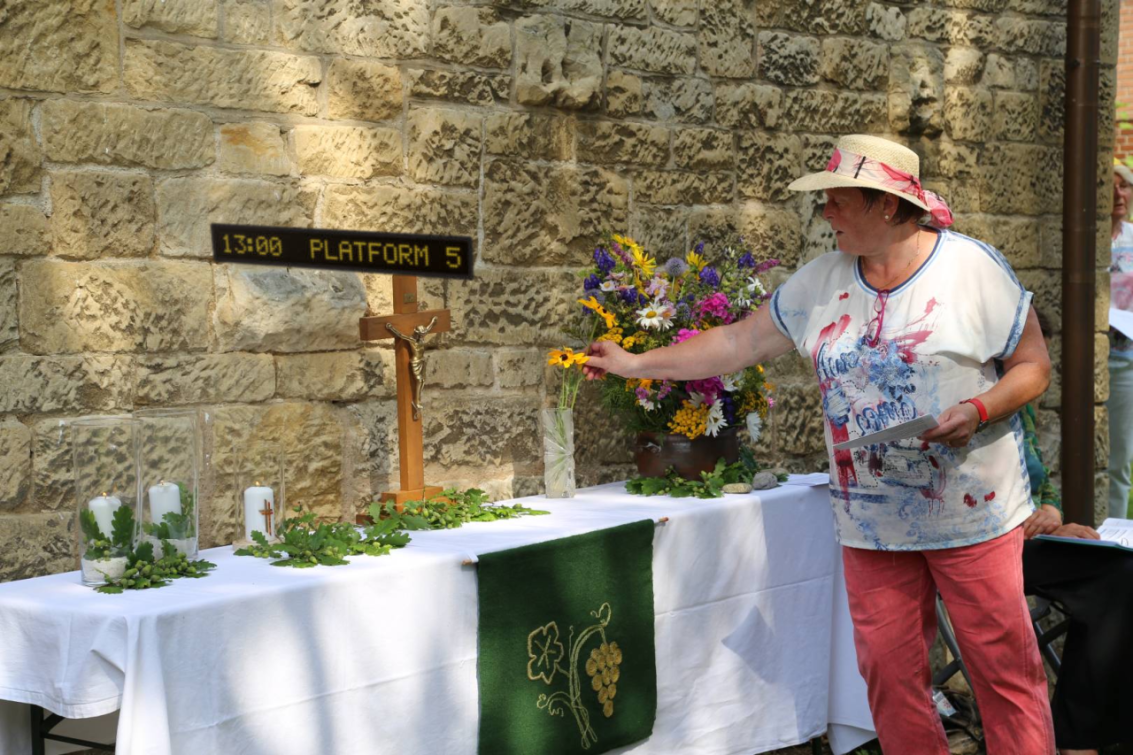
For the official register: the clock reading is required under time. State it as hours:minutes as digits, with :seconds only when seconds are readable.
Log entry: 13:00
